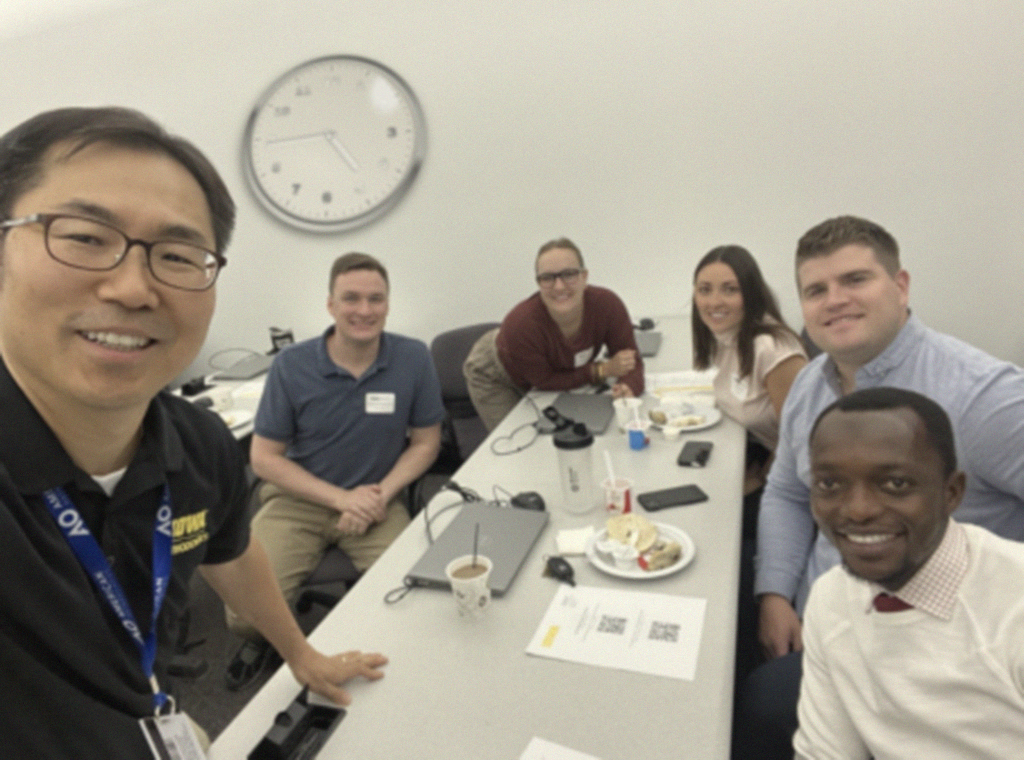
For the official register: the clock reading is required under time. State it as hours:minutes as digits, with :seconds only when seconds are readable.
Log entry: 4:44
